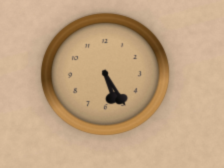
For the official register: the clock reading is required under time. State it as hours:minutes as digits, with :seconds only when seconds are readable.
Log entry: 5:25
